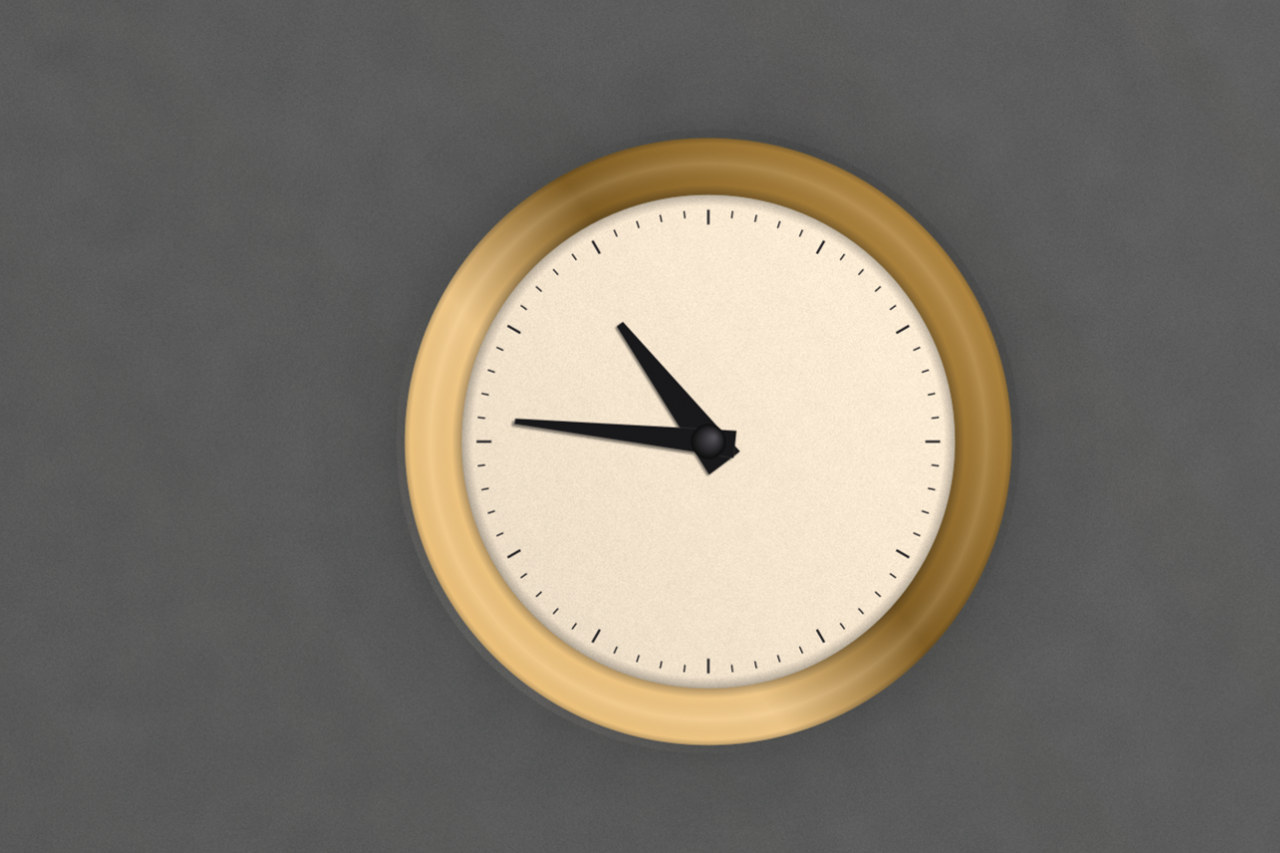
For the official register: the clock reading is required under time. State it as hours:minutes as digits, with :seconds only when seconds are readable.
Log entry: 10:46
